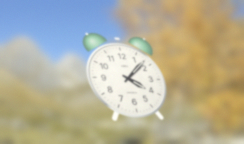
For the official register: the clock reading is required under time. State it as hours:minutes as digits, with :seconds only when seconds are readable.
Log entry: 4:08
